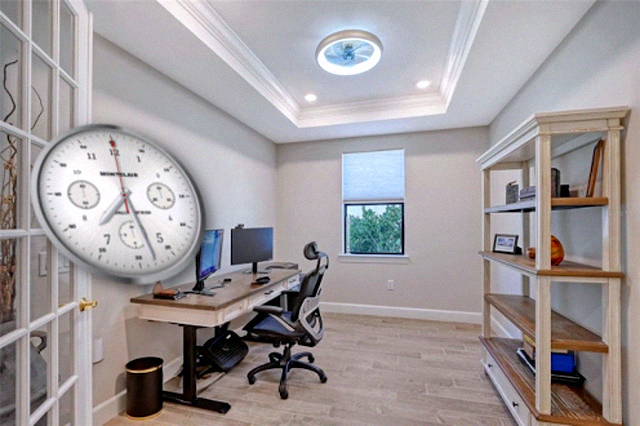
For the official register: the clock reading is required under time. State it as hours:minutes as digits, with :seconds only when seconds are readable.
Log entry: 7:28
